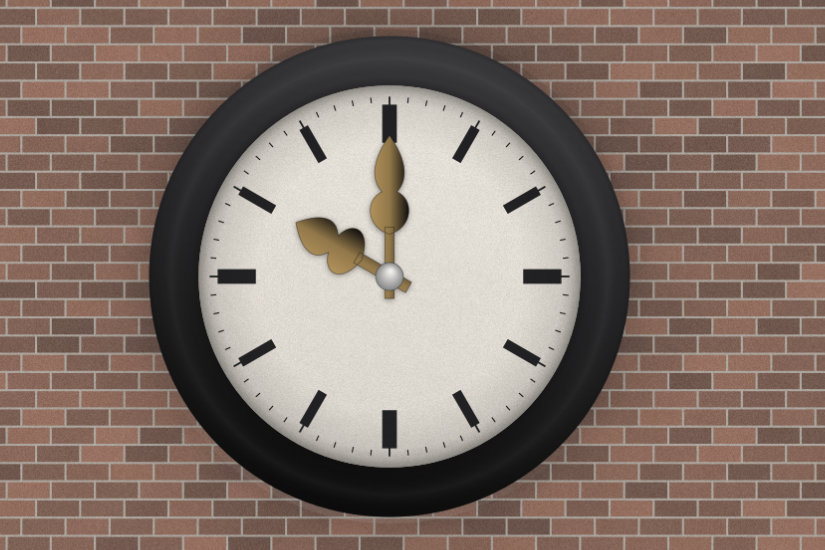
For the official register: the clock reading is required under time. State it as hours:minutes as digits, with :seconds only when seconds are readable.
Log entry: 10:00
